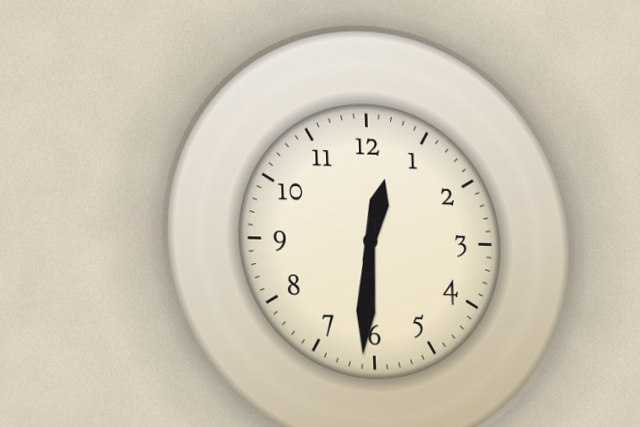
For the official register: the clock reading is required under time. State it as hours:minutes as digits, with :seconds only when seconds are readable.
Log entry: 12:31
